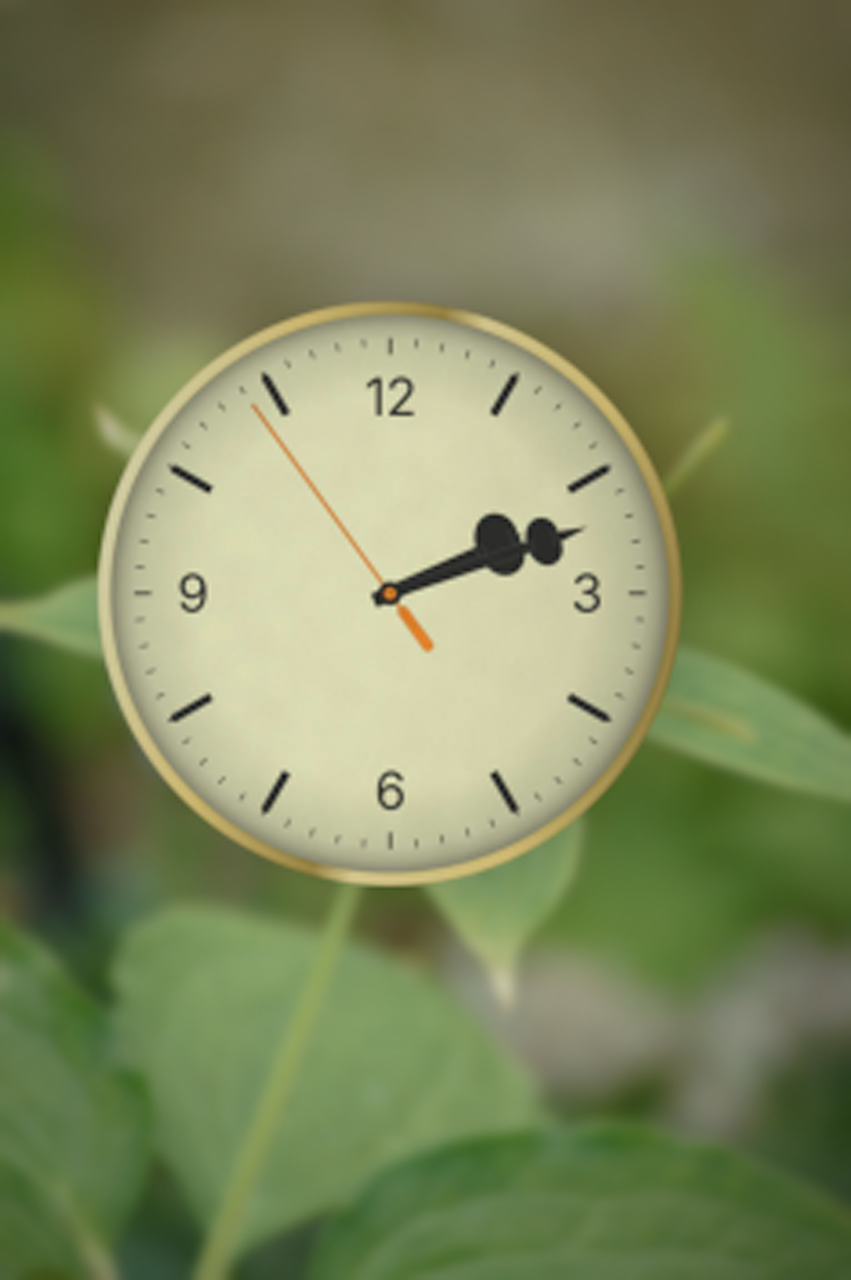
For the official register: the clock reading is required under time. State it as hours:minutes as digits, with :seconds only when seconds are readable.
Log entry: 2:11:54
